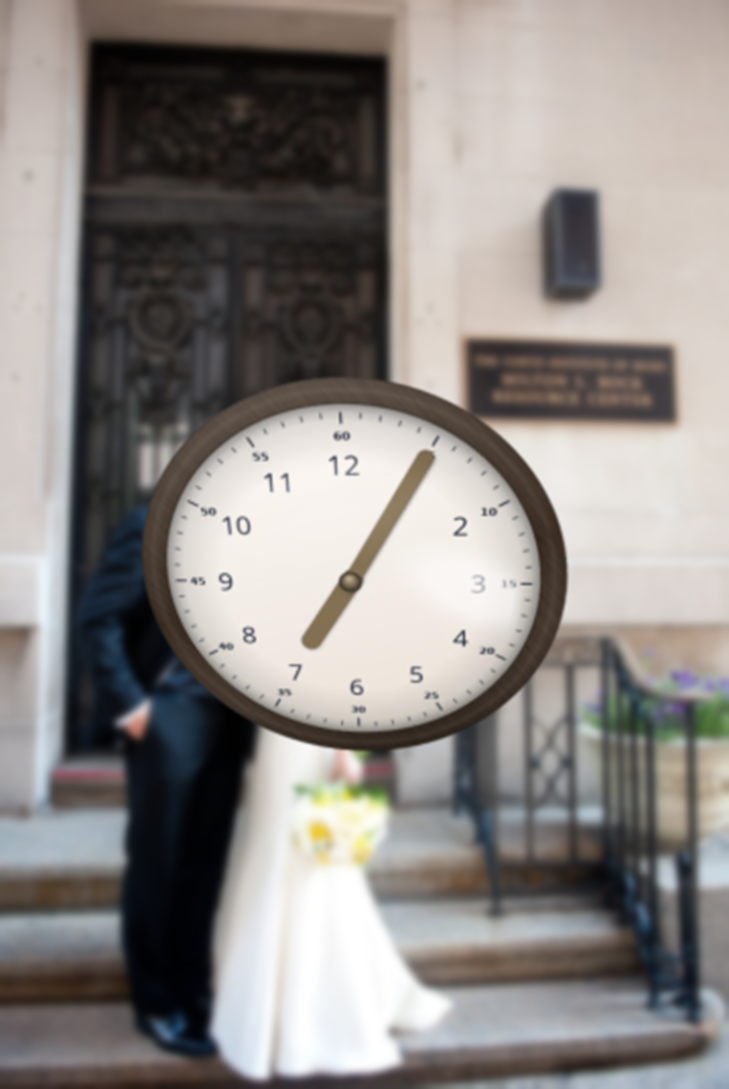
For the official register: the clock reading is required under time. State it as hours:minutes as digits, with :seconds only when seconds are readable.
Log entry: 7:05
